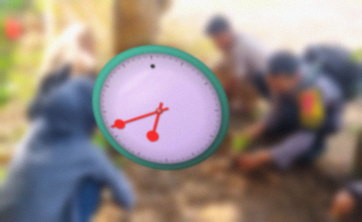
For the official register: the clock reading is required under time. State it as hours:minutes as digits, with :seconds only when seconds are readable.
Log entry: 6:42
